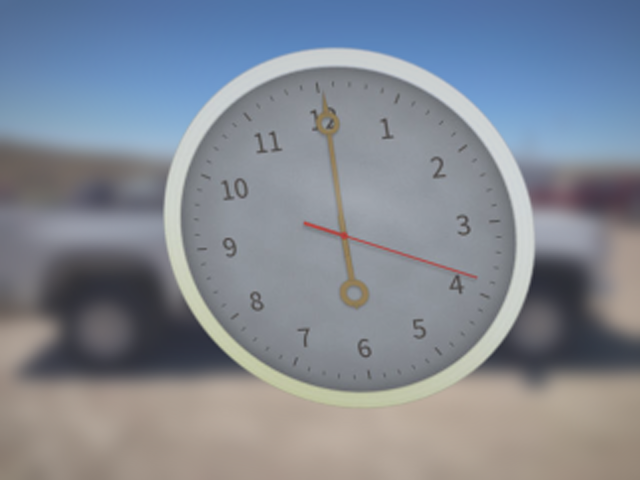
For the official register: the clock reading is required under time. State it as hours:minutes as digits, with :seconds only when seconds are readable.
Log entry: 6:00:19
